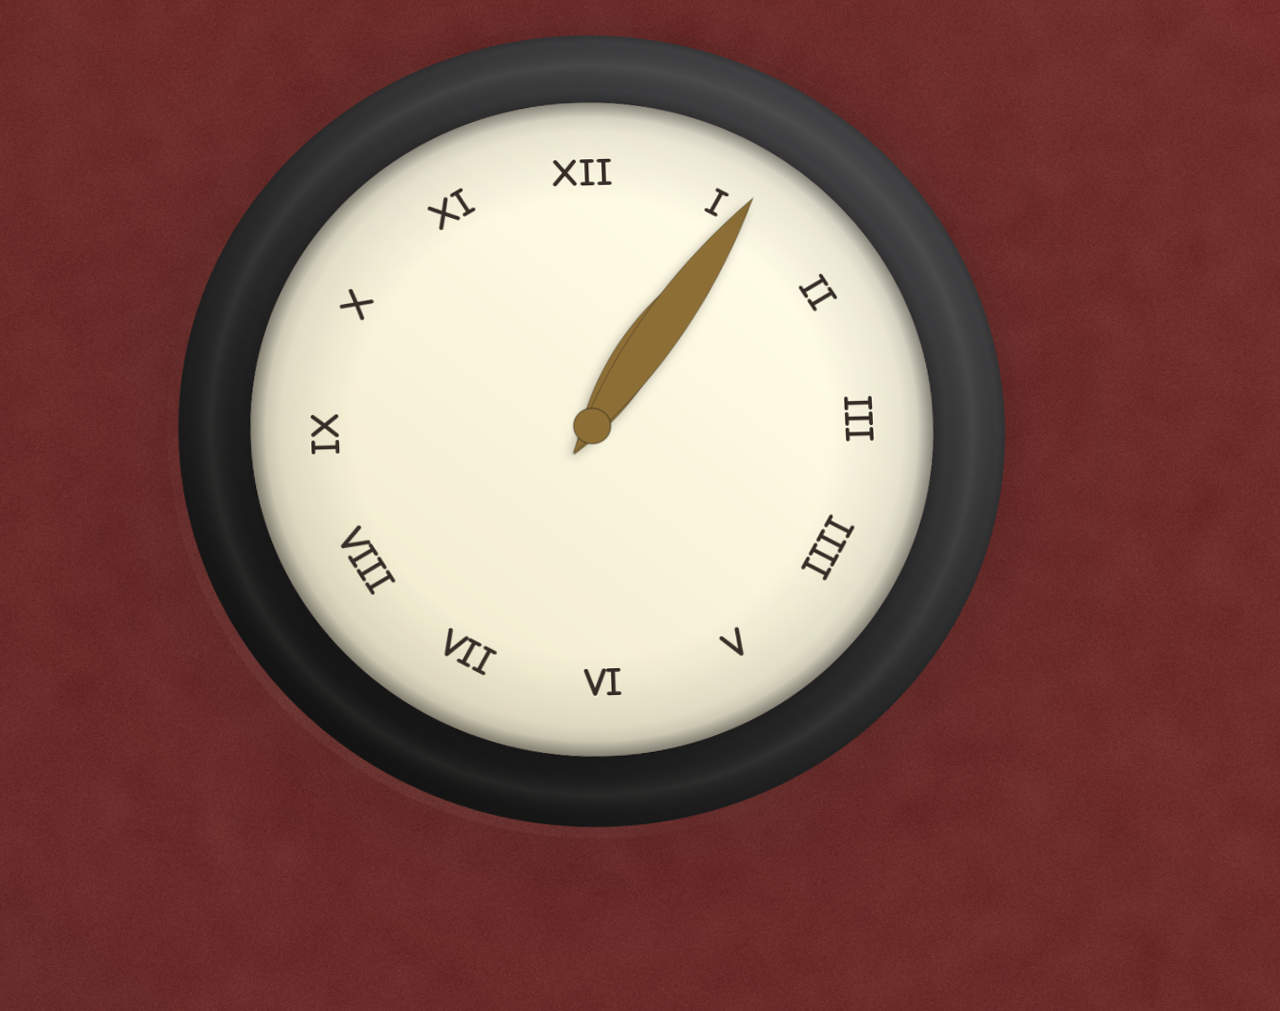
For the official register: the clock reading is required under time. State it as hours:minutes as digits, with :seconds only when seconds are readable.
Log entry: 1:06
